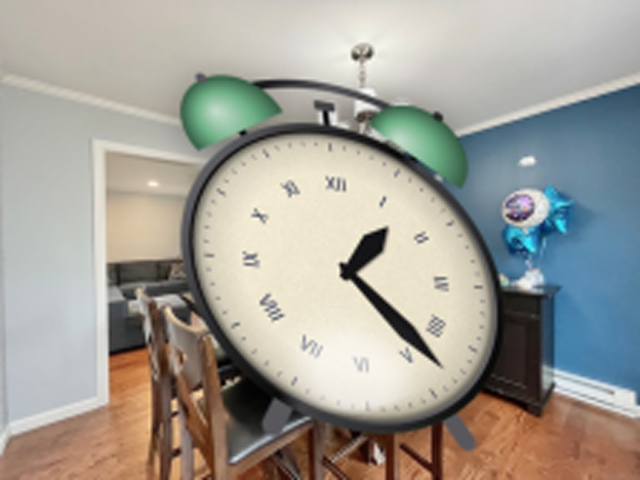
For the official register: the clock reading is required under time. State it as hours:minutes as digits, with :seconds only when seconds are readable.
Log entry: 1:23
